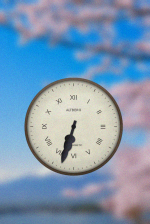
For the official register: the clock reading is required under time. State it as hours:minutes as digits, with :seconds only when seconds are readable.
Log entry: 6:33
